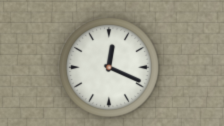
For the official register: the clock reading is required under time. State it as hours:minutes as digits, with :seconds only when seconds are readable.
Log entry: 12:19
